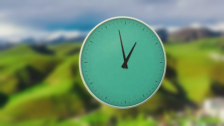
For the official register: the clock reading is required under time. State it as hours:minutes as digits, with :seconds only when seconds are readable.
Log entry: 12:58
